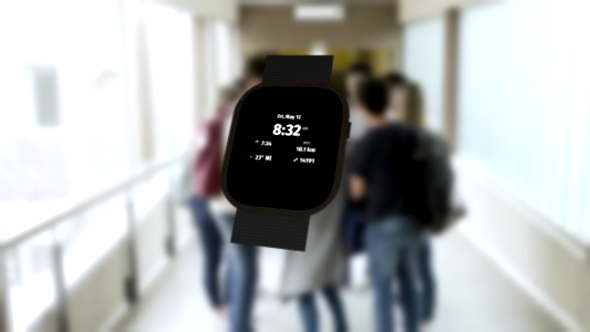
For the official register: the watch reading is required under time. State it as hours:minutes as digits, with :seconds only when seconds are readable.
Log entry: 8:32
